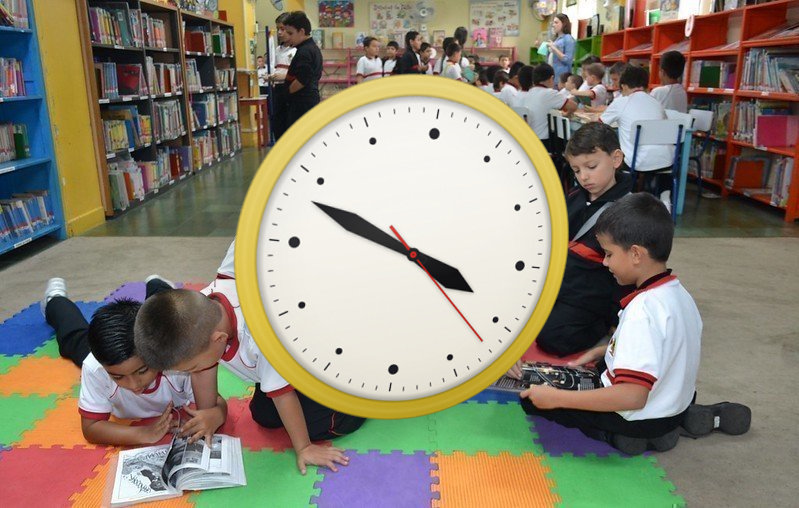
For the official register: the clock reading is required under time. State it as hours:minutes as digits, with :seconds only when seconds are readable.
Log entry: 3:48:22
